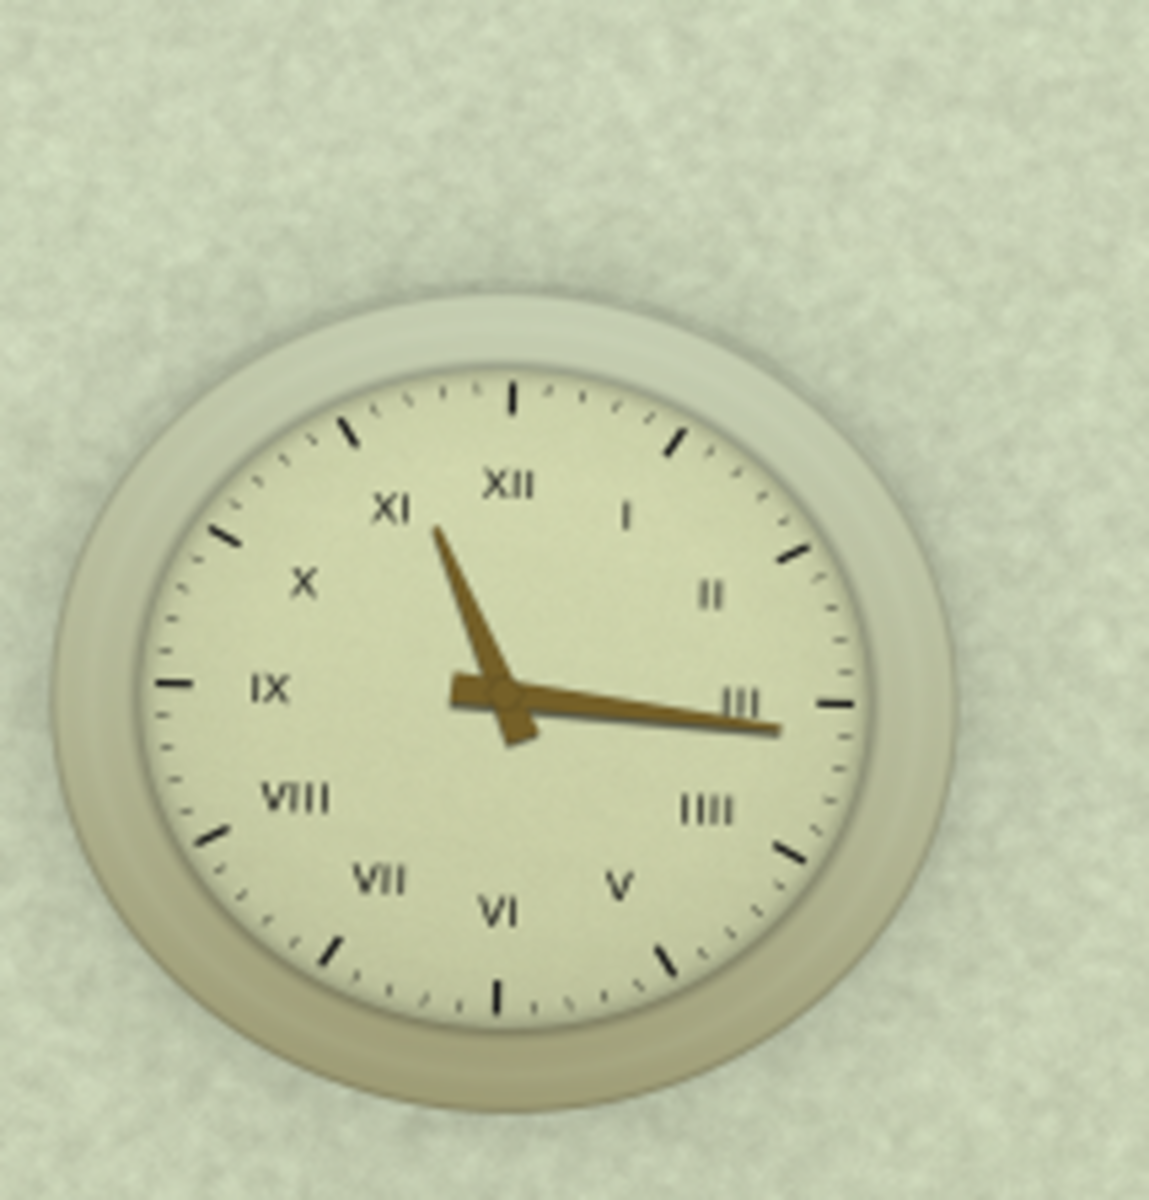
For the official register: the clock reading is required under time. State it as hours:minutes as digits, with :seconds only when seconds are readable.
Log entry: 11:16
